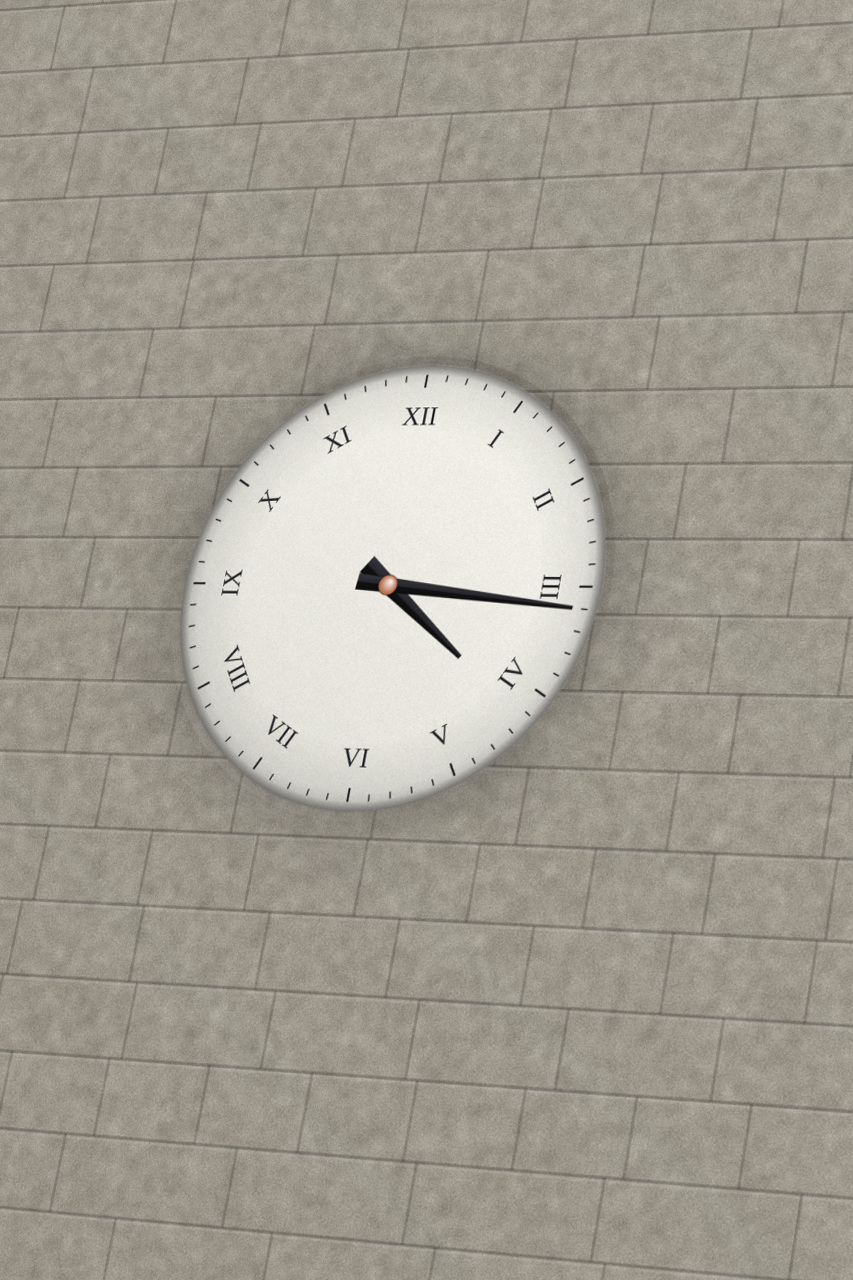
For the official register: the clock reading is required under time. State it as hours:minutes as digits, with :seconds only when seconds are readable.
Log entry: 4:16
